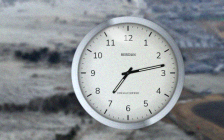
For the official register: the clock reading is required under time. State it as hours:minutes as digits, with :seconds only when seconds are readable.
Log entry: 7:13
